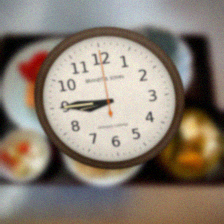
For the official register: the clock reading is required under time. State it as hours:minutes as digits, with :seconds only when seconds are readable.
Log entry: 8:45:00
